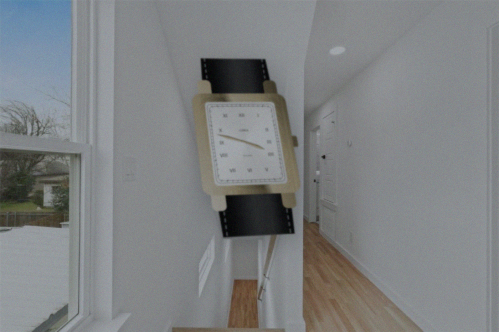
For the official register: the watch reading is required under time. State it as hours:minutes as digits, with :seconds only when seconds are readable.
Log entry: 3:48
